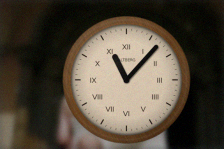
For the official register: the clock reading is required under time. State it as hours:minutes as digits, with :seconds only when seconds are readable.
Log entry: 11:07
